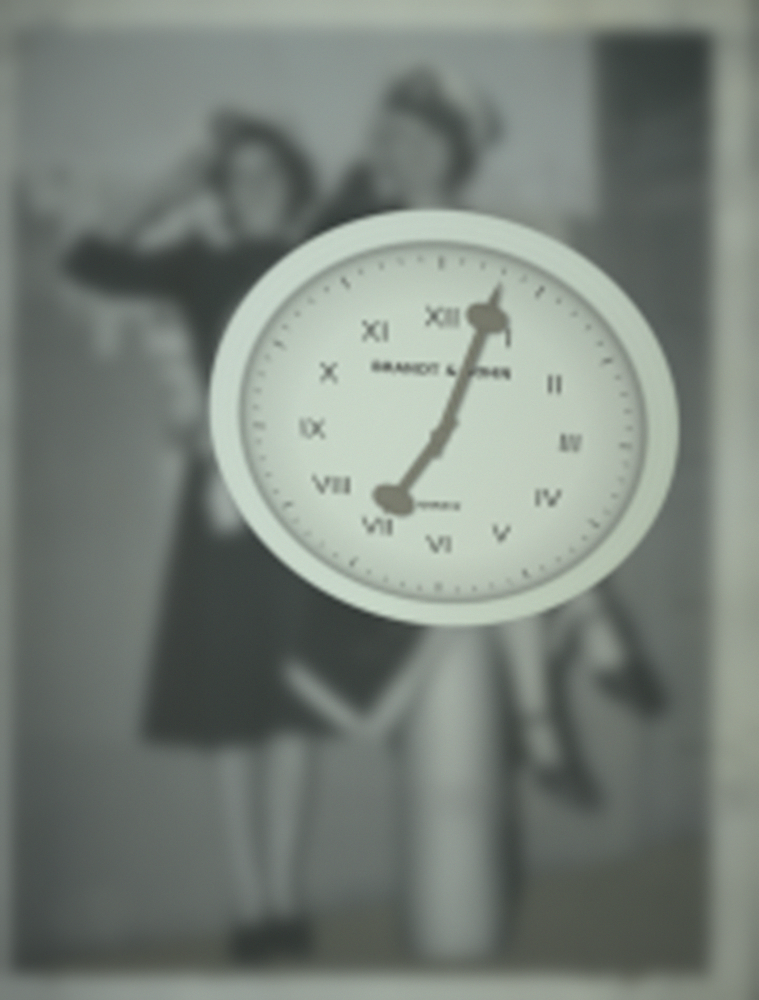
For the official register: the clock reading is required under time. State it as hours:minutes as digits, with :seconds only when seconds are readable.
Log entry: 7:03
